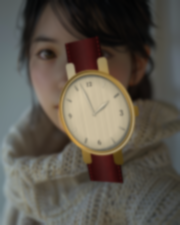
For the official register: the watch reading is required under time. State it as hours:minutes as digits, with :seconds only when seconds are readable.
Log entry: 1:57
